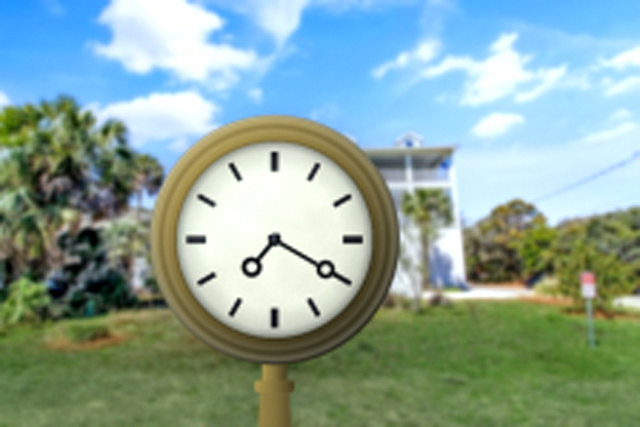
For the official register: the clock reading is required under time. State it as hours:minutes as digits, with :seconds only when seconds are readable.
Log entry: 7:20
